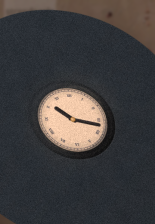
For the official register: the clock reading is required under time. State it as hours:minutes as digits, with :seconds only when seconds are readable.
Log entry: 10:17
